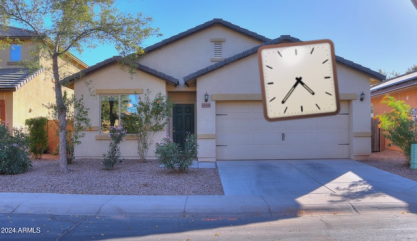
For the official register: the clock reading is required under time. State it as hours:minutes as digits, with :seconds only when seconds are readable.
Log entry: 4:37
